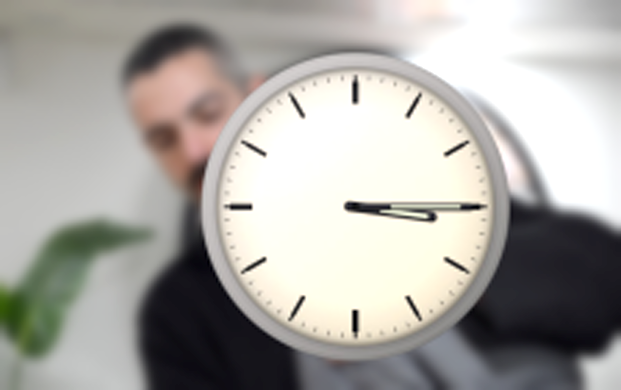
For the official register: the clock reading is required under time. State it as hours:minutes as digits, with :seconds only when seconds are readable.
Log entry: 3:15
